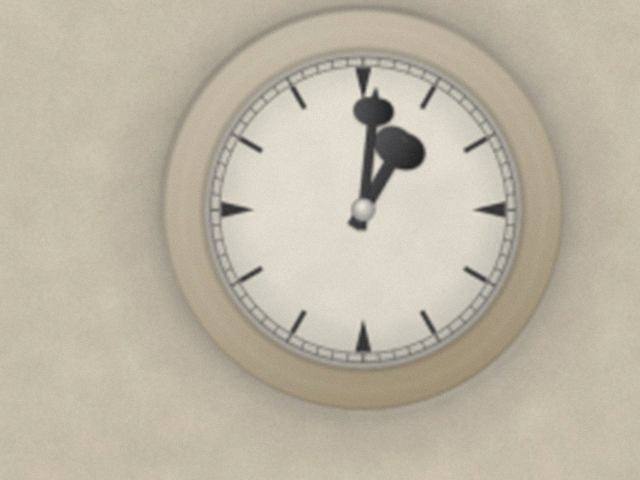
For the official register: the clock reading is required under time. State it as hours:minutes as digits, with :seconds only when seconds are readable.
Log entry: 1:01
